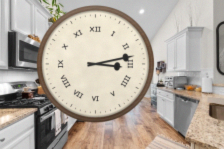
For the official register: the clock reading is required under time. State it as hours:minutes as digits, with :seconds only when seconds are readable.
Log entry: 3:13
